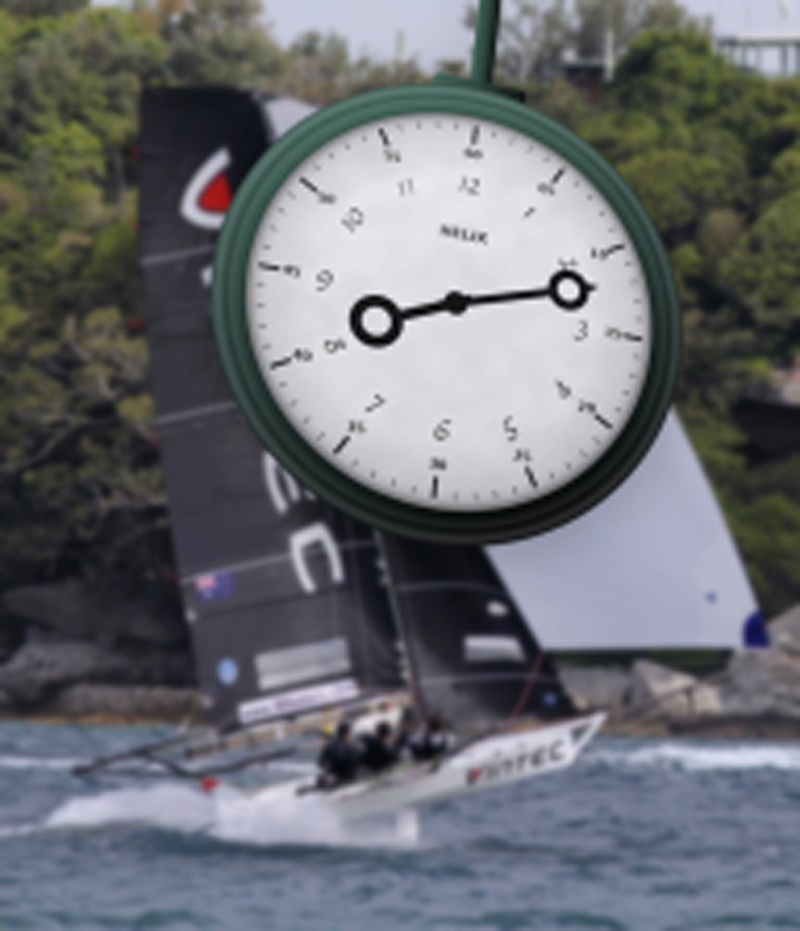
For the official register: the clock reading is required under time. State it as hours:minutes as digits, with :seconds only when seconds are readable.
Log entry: 8:12
